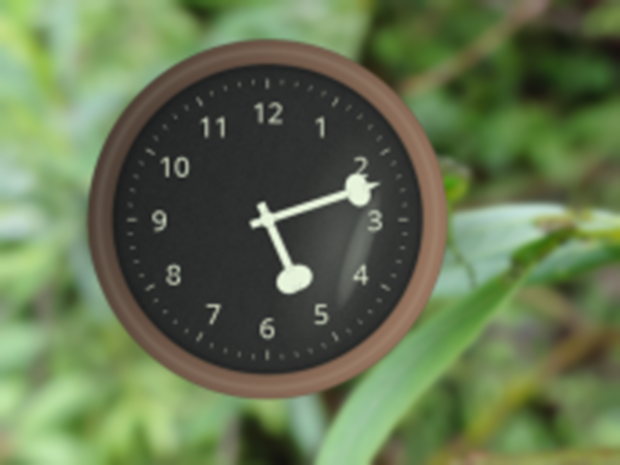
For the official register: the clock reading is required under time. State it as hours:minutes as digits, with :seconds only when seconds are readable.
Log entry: 5:12
